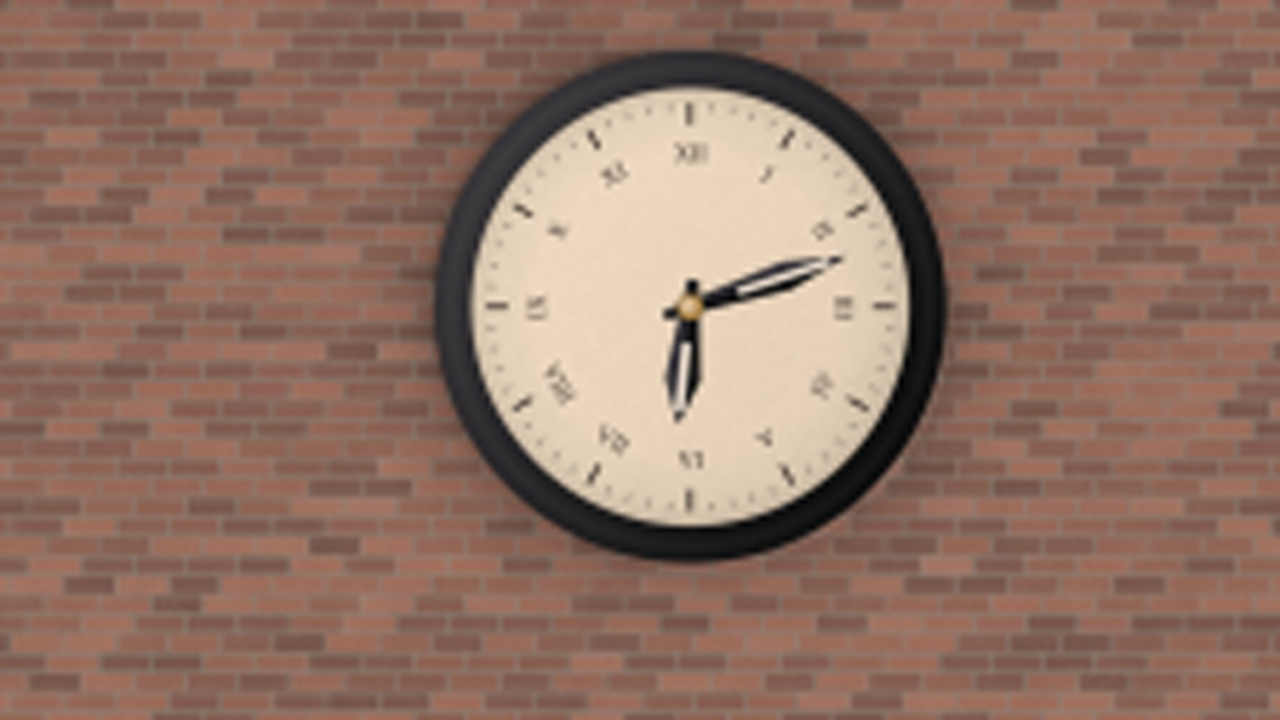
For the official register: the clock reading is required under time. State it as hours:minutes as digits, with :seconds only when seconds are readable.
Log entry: 6:12
